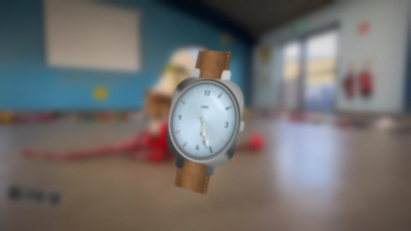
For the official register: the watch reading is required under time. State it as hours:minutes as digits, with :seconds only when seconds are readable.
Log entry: 5:26
